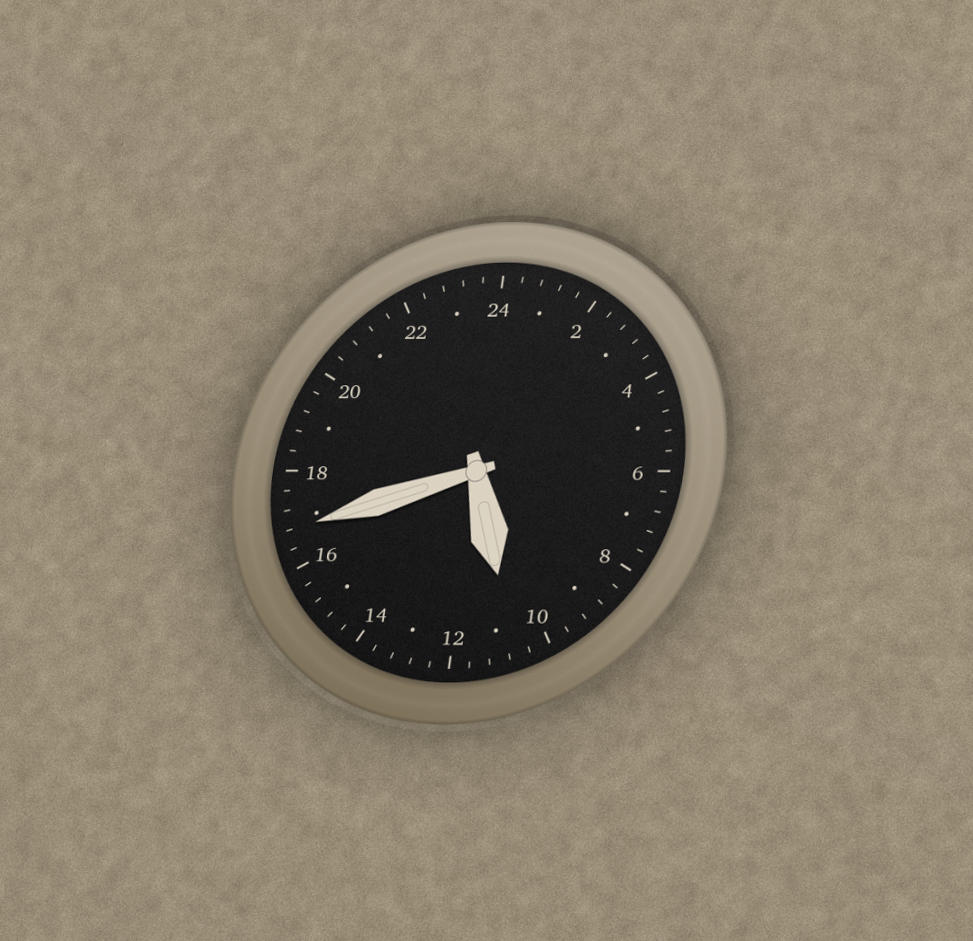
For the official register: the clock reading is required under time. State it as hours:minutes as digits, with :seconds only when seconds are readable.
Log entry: 10:42
